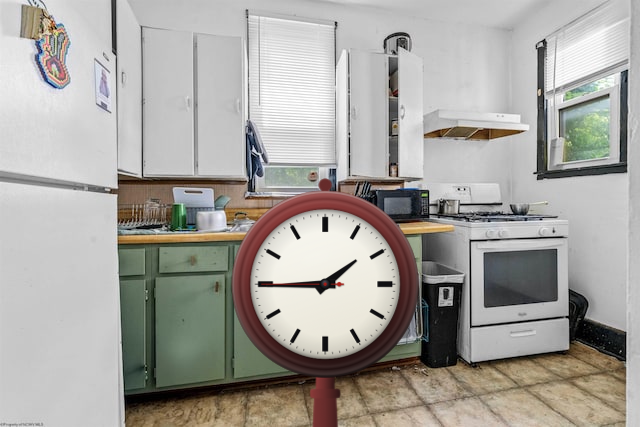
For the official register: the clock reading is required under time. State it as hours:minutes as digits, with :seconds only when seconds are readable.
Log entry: 1:44:45
